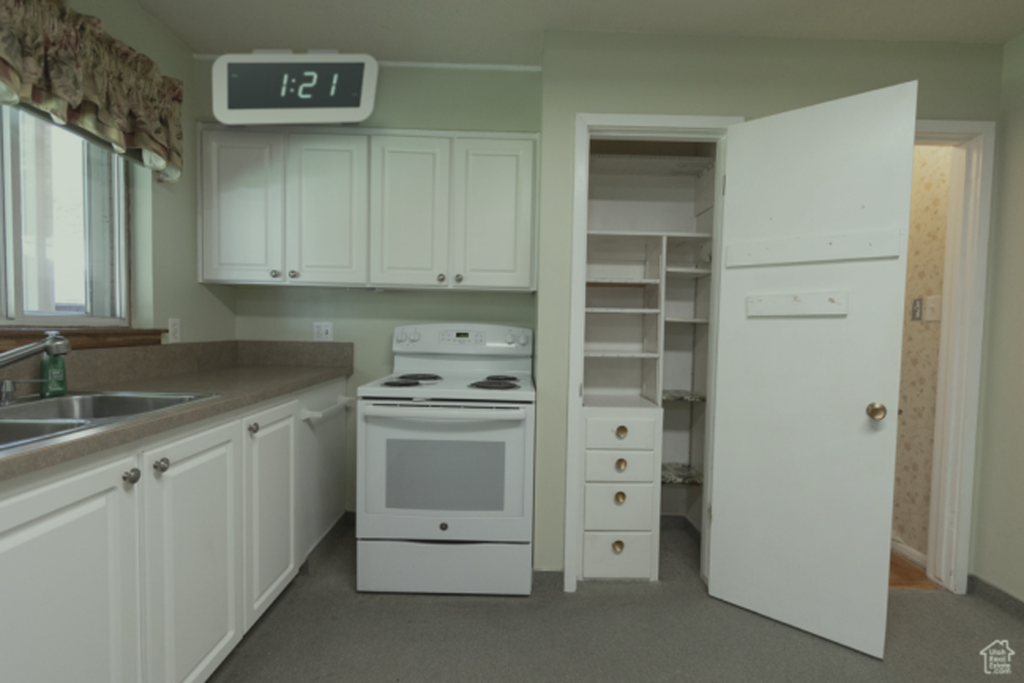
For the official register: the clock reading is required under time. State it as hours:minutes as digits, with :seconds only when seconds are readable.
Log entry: 1:21
